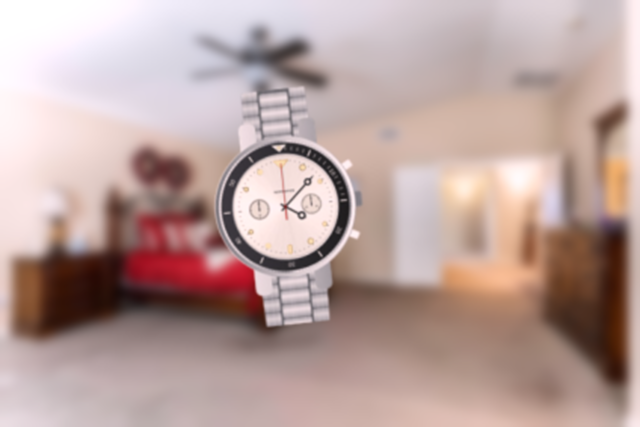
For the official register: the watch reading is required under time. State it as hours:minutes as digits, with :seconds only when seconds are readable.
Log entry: 4:08
